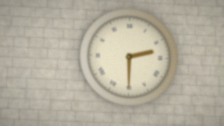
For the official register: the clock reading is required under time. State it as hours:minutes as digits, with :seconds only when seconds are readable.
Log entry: 2:30
